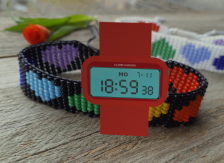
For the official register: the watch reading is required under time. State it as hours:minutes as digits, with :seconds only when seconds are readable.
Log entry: 18:59:38
